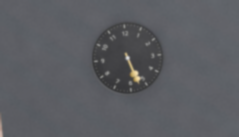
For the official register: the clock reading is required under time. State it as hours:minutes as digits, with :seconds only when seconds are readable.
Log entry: 5:27
